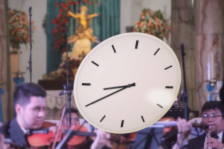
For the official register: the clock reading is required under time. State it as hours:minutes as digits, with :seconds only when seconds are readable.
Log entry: 8:40
